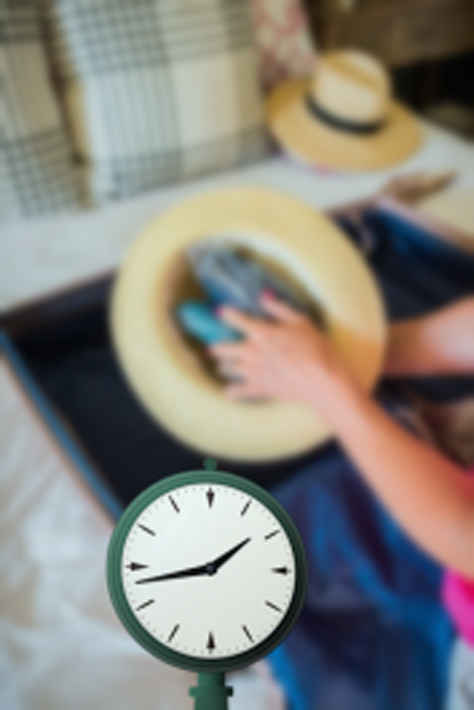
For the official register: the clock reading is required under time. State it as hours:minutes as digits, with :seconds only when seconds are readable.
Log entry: 1:43
